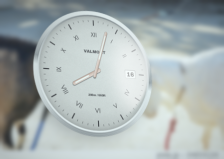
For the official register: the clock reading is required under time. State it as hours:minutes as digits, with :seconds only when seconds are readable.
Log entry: 8:03
